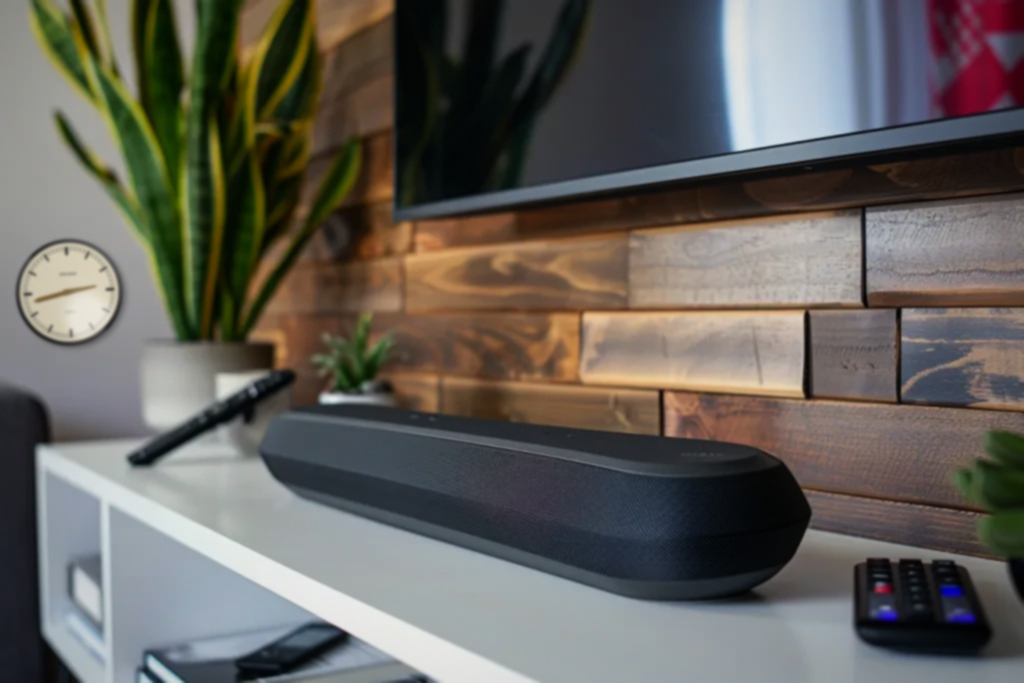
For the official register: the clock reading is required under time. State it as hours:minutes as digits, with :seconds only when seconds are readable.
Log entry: 2:43
